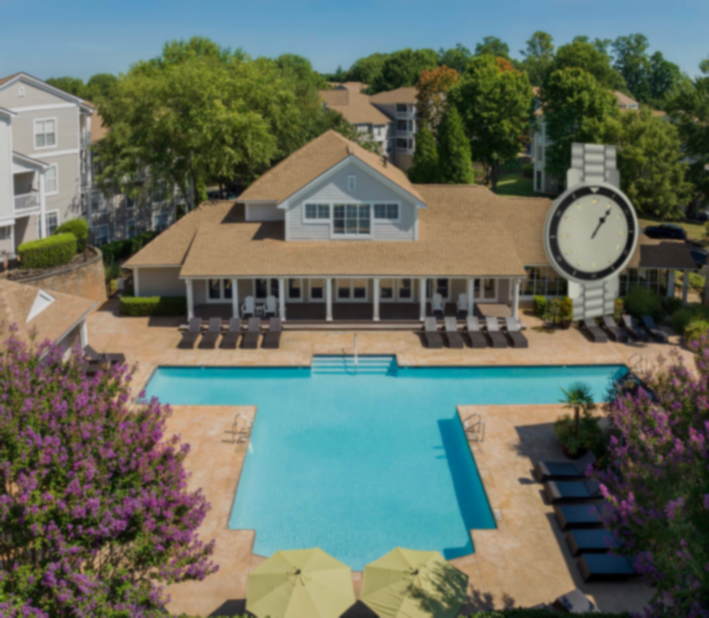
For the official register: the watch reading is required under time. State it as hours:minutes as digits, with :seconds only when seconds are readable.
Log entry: 1:06
